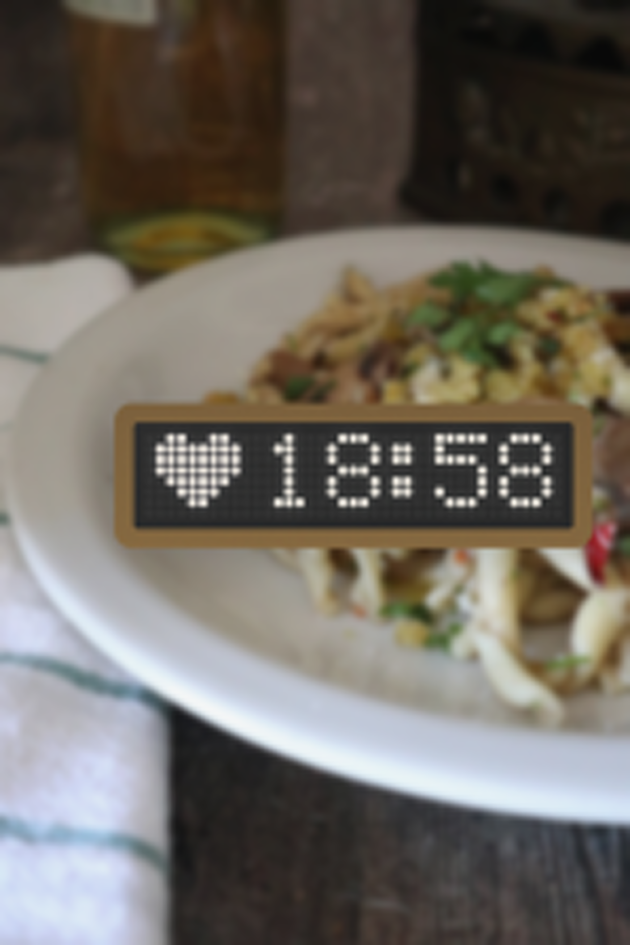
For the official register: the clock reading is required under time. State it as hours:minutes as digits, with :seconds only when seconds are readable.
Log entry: 18:58
